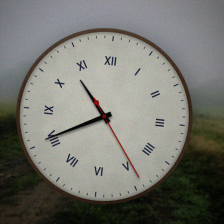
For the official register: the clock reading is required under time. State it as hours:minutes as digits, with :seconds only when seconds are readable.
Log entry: 10:40:24
